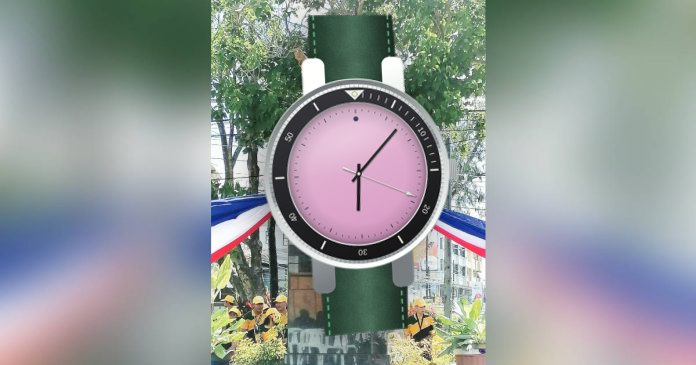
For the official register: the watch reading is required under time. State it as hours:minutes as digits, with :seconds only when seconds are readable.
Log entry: 6:07:19
